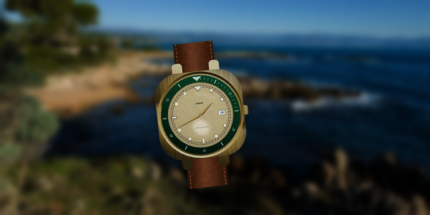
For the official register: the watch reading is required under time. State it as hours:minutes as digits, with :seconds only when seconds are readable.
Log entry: 1:41
